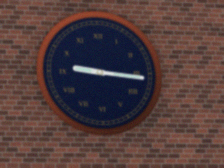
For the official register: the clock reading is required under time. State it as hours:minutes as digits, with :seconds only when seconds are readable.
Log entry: 9:16
